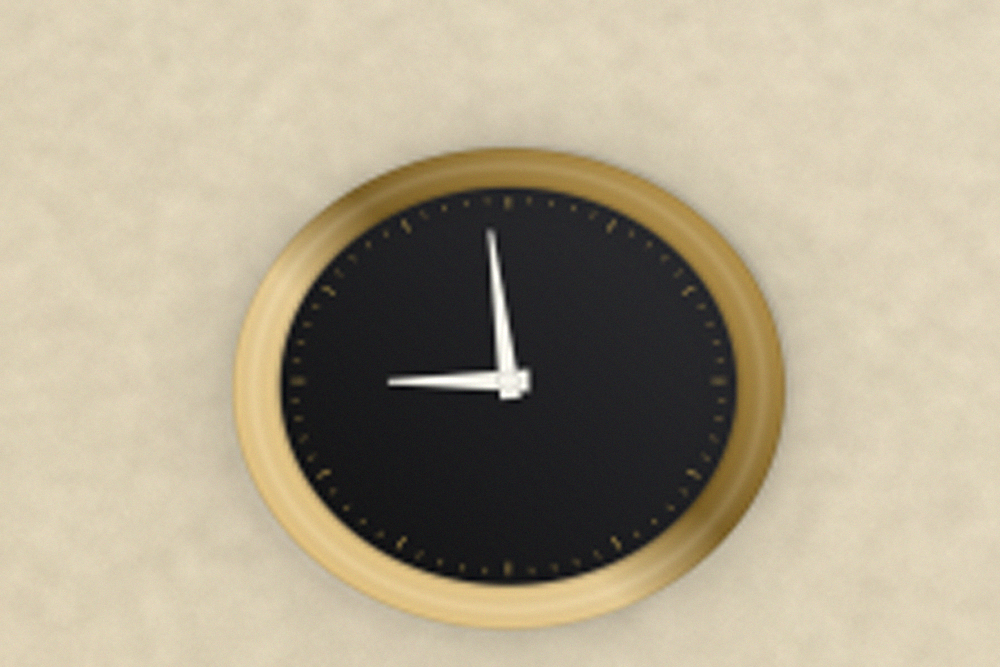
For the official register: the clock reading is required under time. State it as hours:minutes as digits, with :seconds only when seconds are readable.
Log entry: 8:59
